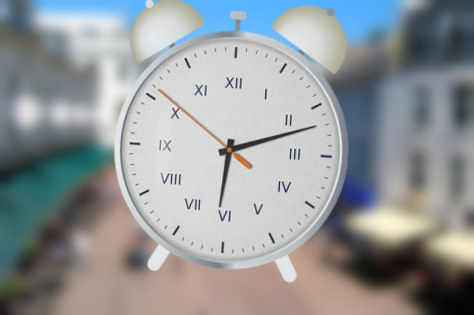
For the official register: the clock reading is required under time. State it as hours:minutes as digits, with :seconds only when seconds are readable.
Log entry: 6:11:51
